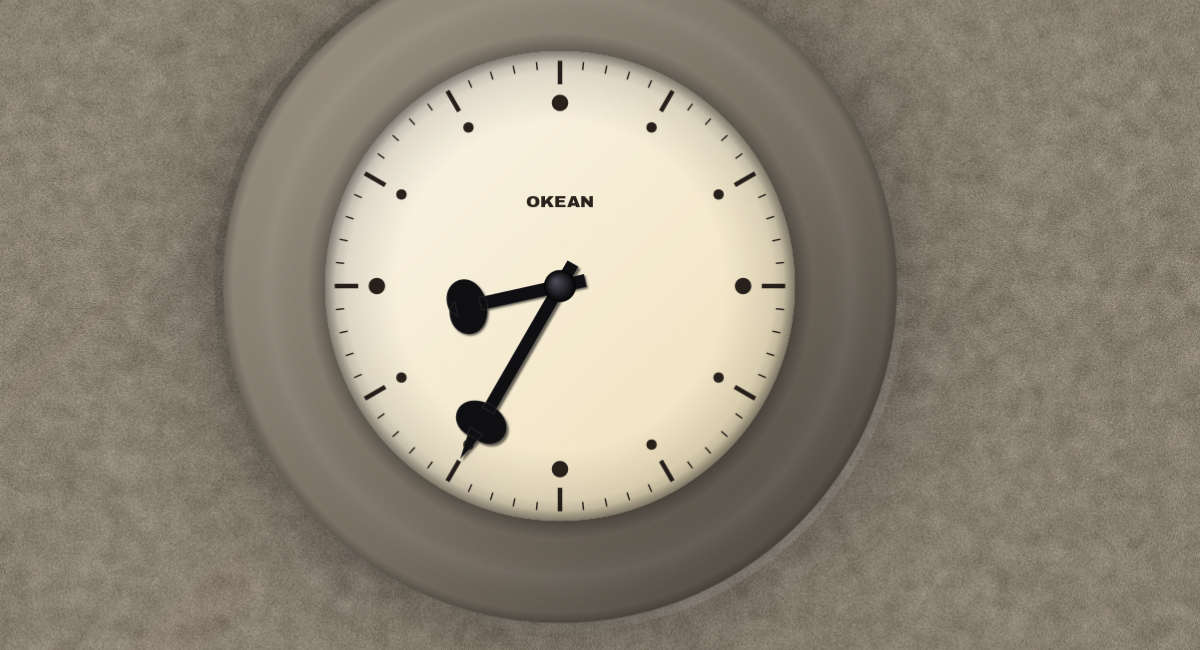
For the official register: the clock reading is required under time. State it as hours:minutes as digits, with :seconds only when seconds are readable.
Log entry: 8:35
